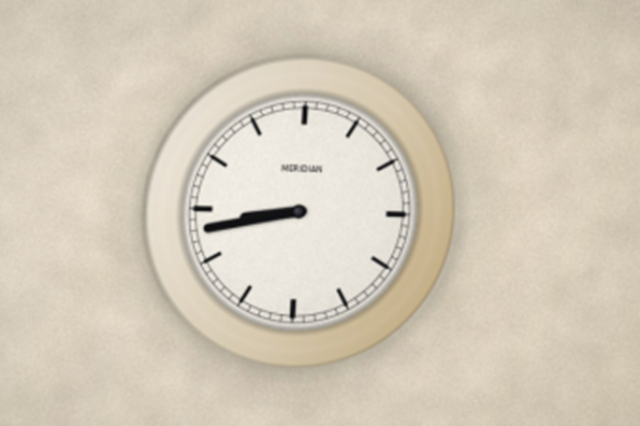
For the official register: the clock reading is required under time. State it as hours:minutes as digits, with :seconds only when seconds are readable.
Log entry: 8:43
